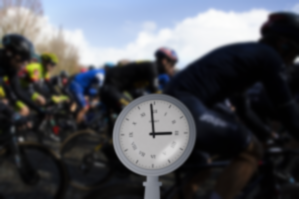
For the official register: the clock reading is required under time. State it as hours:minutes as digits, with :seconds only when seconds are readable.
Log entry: 2:59
